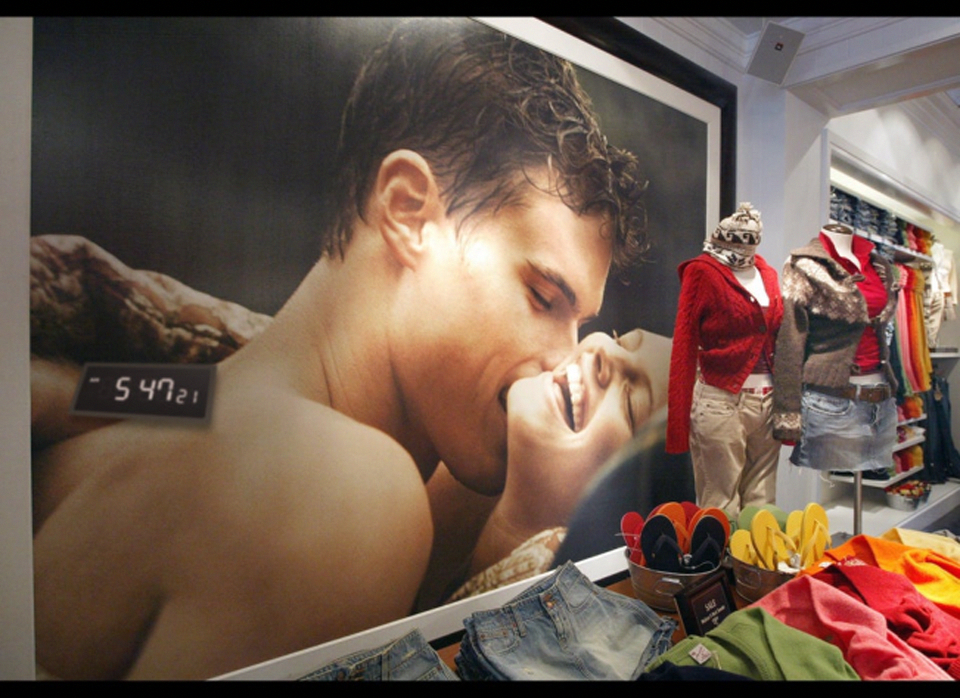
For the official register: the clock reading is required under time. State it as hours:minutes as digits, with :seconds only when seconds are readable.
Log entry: 5:47:21
